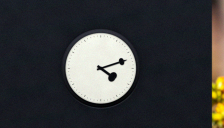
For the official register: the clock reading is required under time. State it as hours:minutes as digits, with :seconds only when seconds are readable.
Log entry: 4:12
